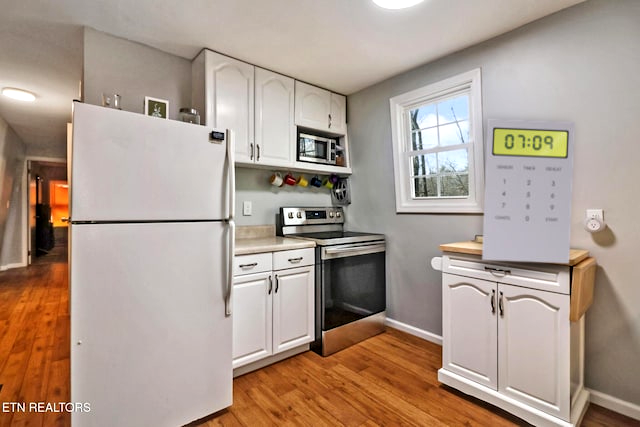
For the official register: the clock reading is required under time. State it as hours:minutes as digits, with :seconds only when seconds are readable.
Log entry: 7:09
